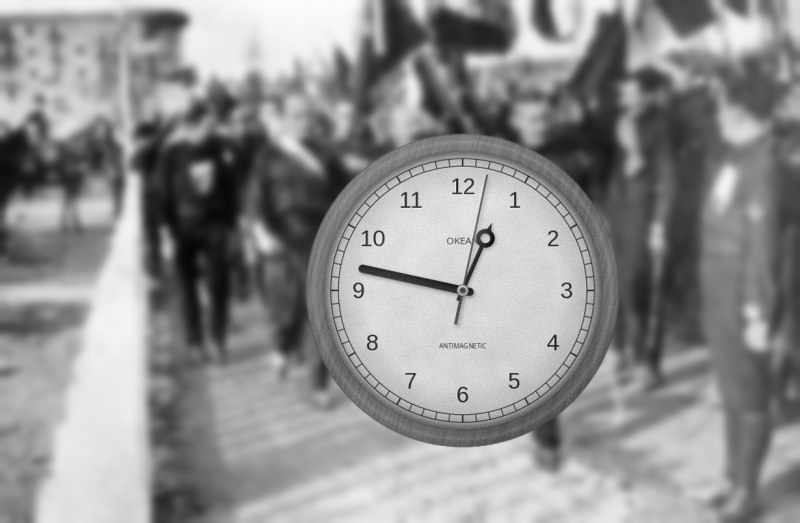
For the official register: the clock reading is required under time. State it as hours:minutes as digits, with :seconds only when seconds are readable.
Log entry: 12:47:02
